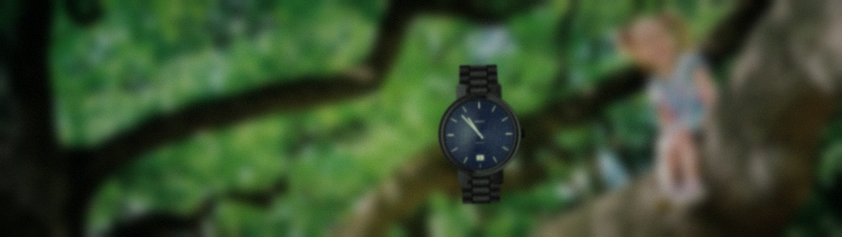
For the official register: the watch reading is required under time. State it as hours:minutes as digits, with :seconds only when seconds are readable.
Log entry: 10:53
